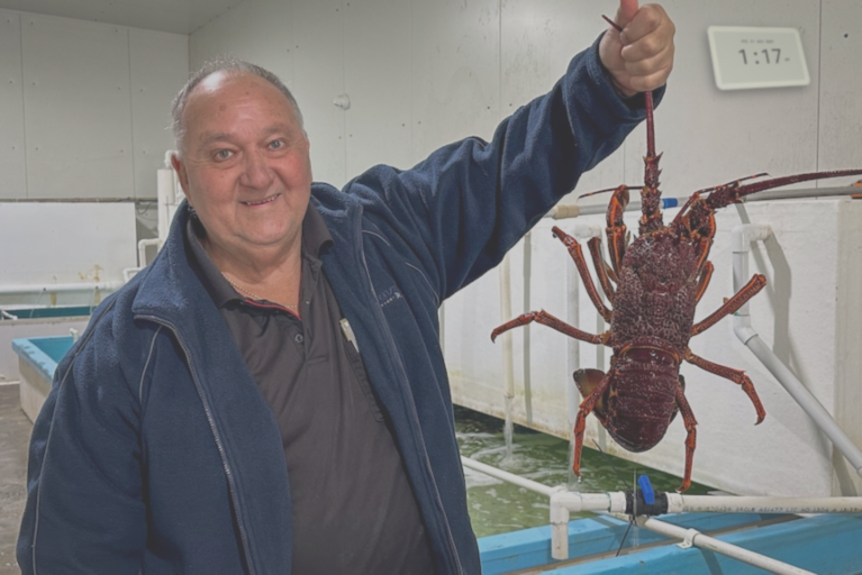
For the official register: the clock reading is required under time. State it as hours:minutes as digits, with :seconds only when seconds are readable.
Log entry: 1:17
